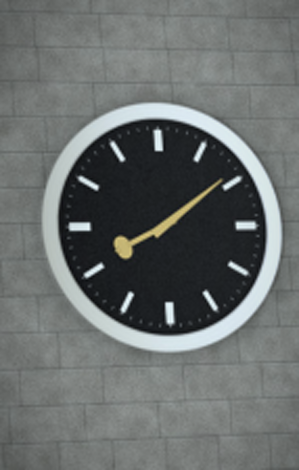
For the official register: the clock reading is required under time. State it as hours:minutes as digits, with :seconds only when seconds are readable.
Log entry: 8:09
